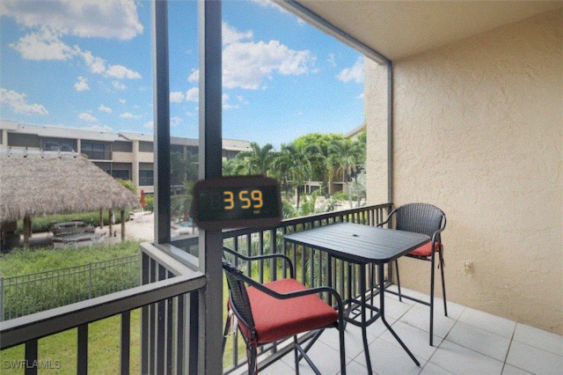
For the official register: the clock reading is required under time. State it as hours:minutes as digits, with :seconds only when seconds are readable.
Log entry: 3:59
